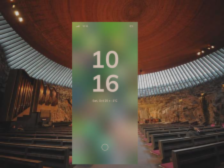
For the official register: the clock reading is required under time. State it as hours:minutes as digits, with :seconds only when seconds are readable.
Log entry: 10:16
